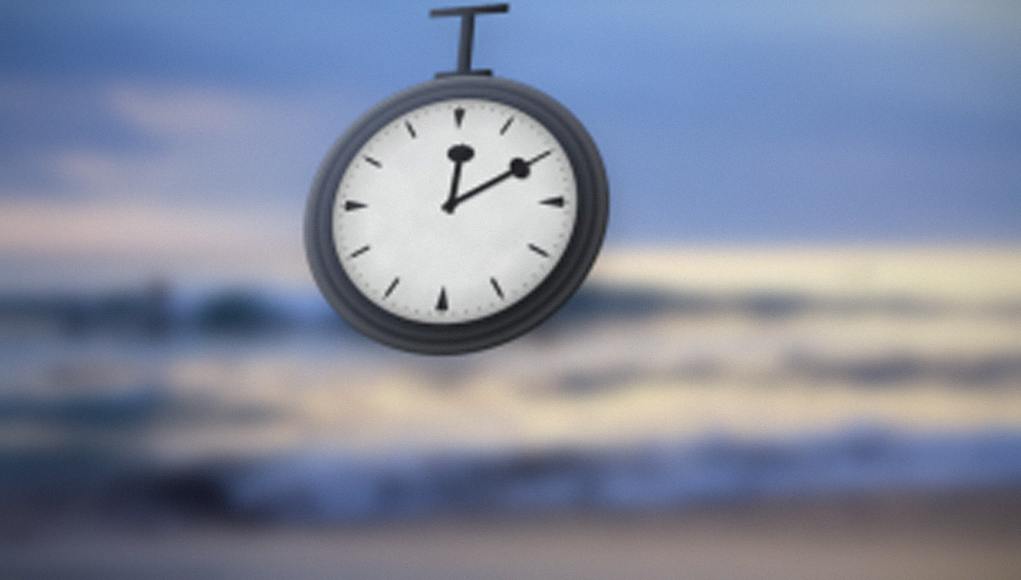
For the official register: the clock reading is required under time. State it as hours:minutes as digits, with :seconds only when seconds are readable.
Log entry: 12:10
